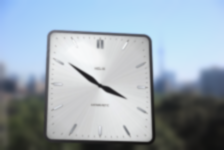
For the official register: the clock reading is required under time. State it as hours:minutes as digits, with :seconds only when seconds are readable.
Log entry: 3:51
